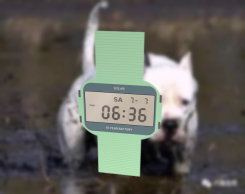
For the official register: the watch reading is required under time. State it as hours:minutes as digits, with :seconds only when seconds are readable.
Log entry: 6:36
